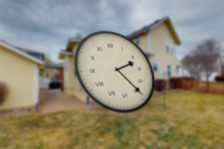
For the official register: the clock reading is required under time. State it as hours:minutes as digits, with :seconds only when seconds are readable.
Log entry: 2:24
